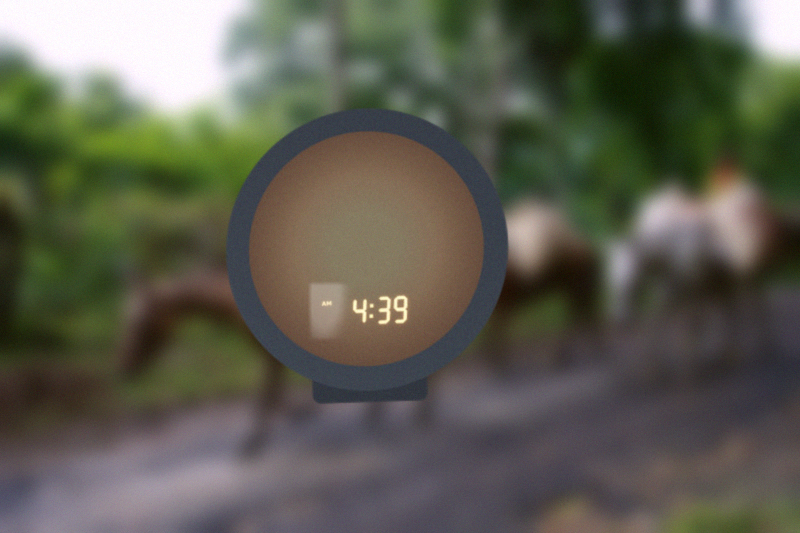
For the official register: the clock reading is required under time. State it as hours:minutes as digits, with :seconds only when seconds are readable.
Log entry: 4:39
